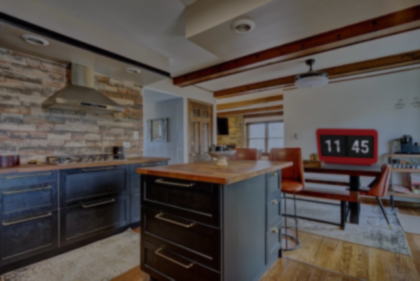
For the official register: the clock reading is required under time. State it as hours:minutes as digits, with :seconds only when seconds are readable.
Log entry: 11:45
